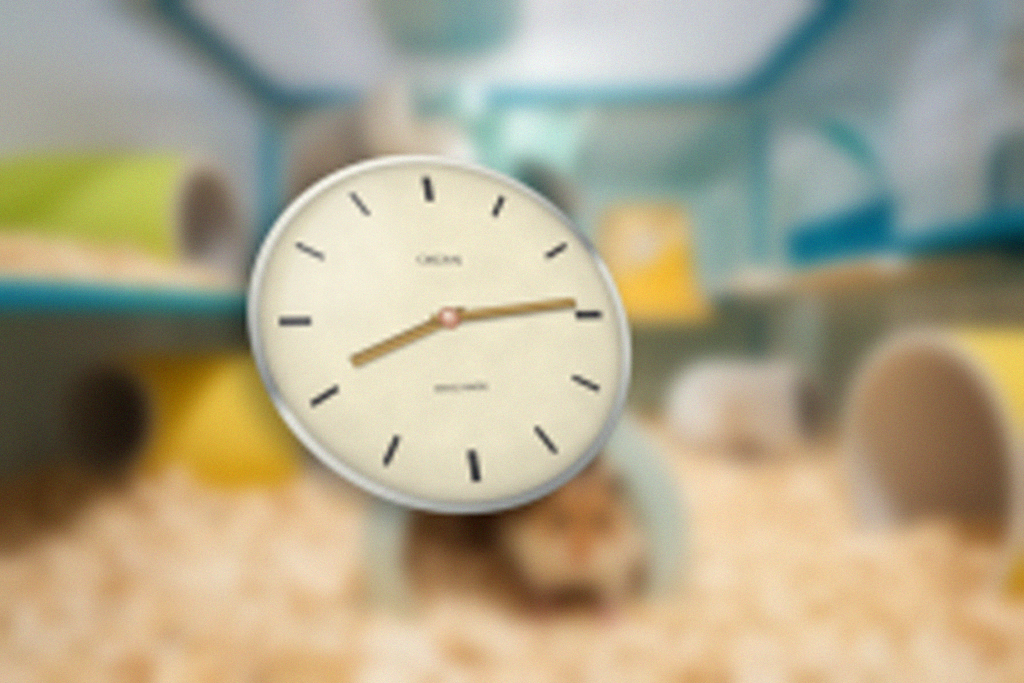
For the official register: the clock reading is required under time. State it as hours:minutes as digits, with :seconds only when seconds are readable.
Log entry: 8:14
